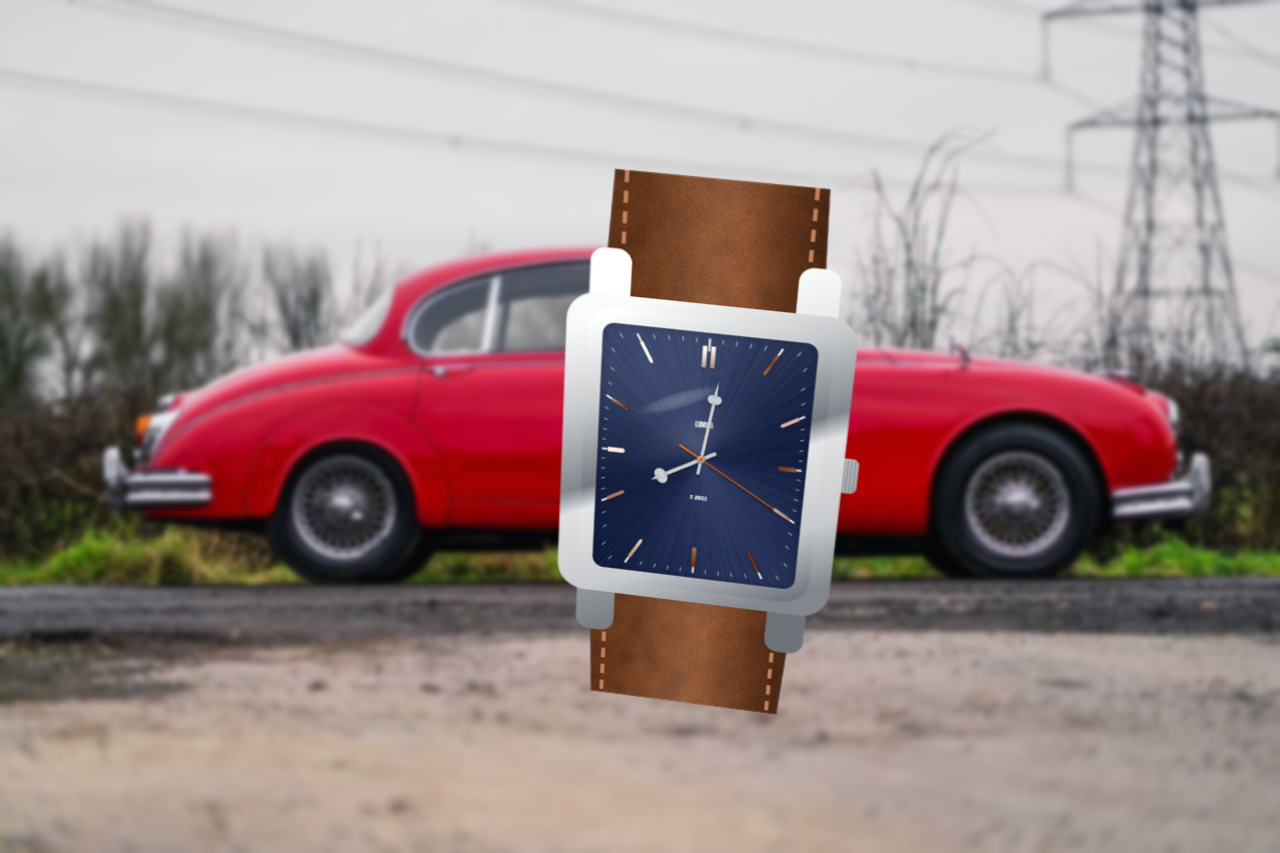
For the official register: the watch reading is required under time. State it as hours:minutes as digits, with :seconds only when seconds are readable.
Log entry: 8:01:20
